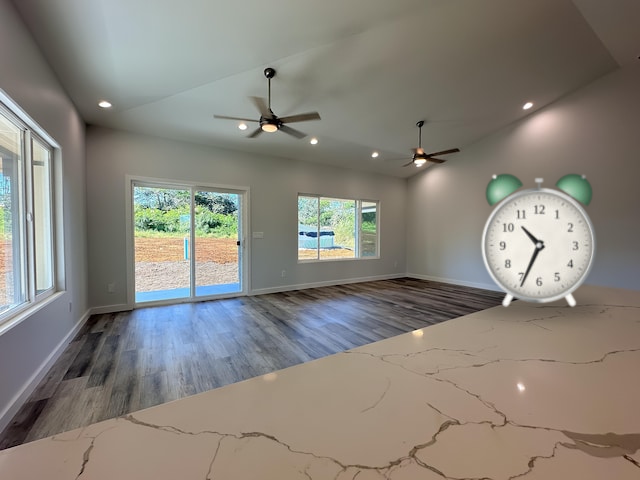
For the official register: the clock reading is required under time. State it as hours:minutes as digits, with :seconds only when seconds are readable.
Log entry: 10:34
